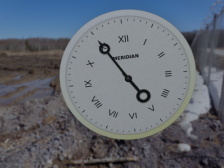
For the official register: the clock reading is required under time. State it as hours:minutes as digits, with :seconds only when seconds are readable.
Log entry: 4:55
